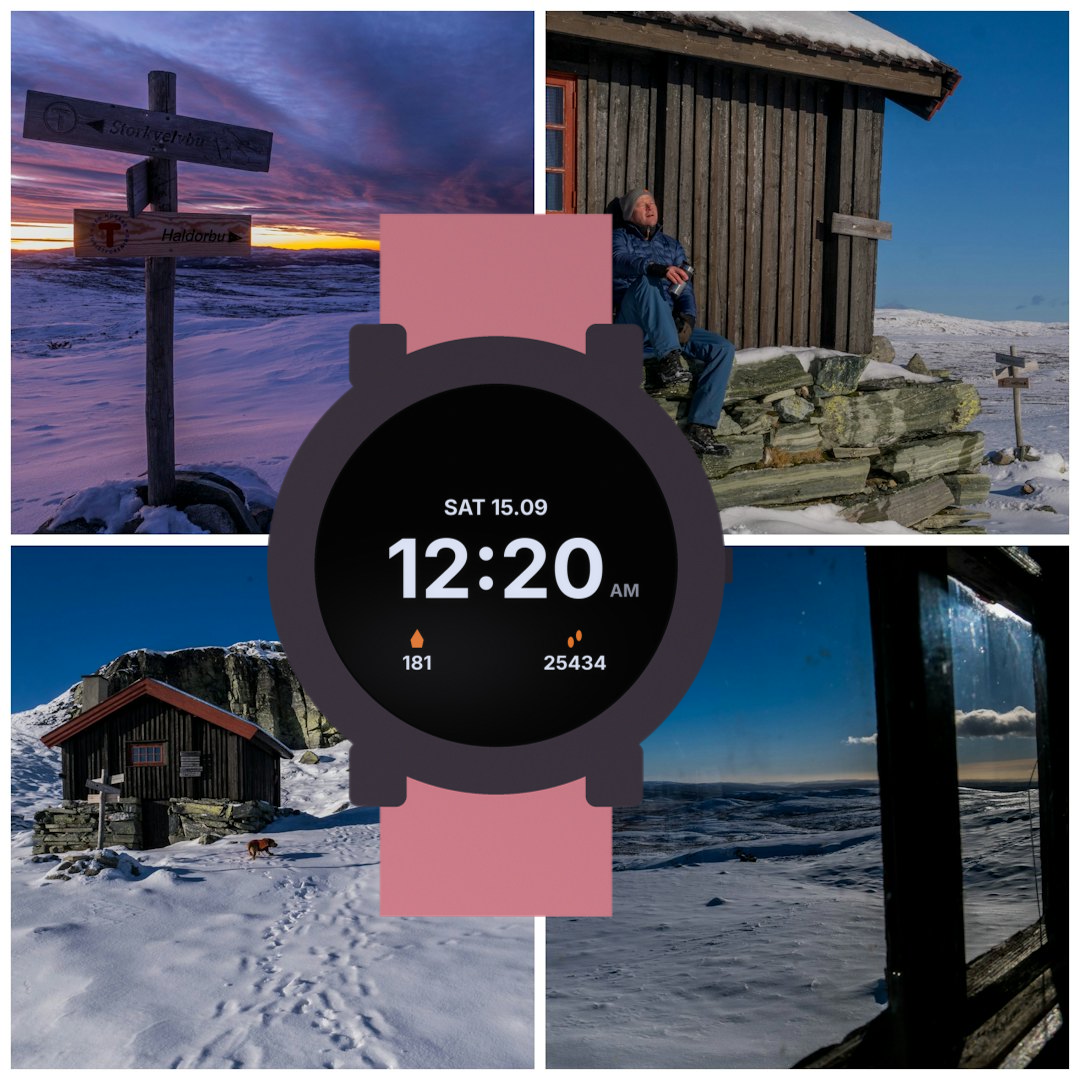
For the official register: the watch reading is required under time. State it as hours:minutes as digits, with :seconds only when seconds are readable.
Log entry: 12:20
